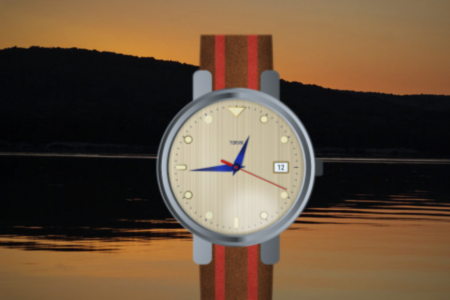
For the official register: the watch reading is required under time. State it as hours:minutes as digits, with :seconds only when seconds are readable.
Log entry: 12:44:19
